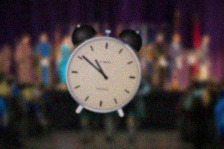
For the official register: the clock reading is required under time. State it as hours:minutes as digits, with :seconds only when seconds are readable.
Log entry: 10:51
